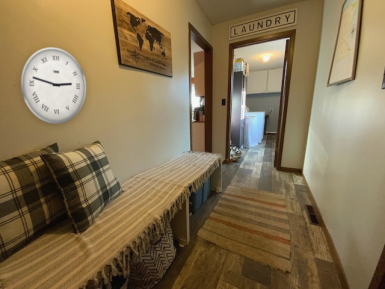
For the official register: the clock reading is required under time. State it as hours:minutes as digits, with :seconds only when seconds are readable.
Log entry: 2:47
